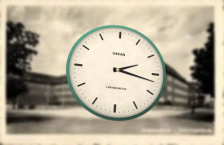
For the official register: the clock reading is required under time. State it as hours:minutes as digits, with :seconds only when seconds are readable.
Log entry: 2:17
